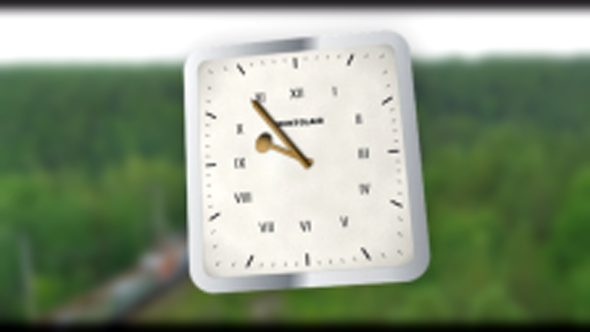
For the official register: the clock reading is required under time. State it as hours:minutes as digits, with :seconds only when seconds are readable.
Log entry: 9:54
